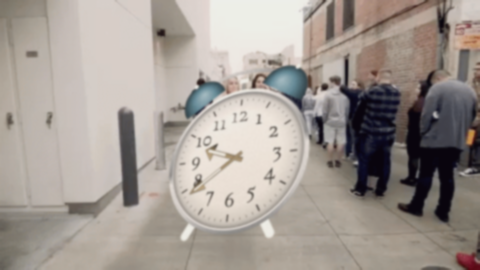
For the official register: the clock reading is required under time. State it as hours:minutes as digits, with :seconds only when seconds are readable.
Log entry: 9:39
